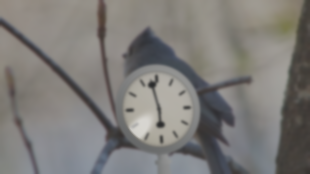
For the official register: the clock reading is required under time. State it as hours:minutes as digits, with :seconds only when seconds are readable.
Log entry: 5:58
